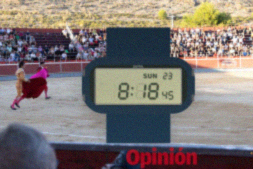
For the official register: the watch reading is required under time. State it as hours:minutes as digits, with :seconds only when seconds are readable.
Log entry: 8:18
